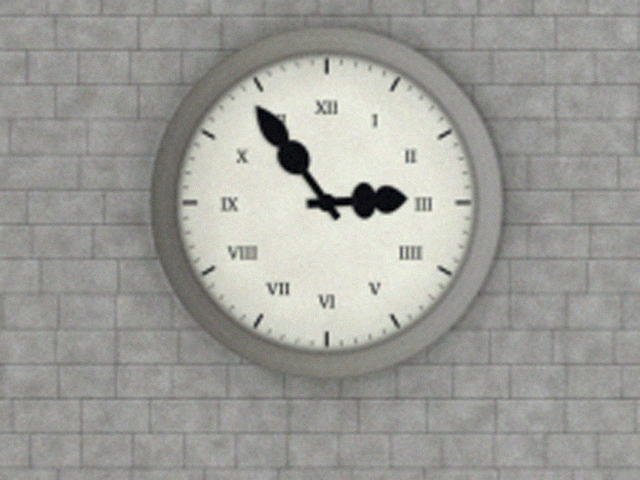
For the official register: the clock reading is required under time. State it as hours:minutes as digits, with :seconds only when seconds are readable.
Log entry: 2:54
